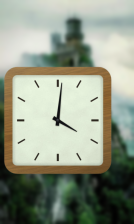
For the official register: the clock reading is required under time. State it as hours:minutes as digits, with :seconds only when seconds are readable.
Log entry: 4:01
